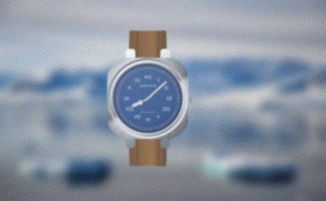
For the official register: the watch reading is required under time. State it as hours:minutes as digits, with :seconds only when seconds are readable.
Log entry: 8:08
